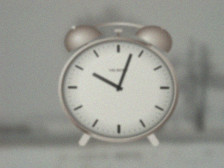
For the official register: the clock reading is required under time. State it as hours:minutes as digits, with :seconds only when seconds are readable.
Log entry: 10:03
